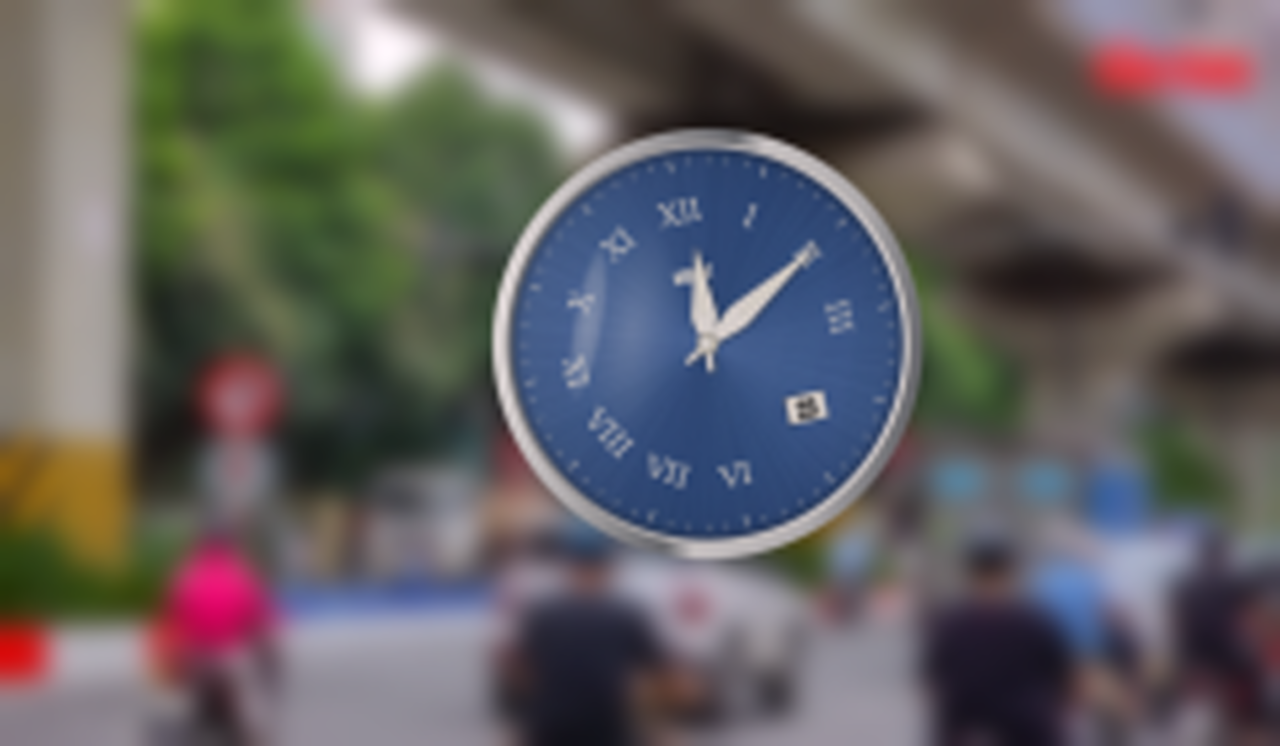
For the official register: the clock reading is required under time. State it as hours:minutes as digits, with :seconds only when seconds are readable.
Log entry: 12:10
